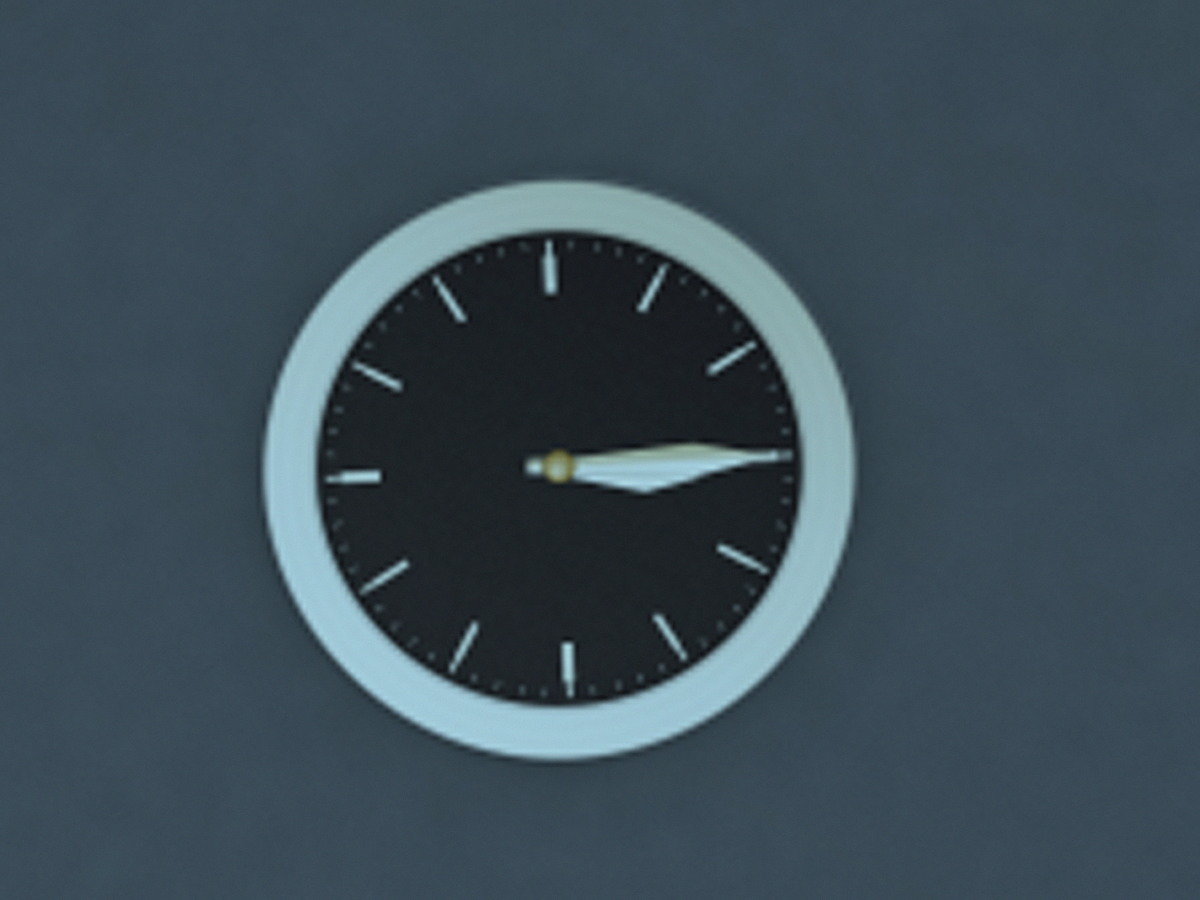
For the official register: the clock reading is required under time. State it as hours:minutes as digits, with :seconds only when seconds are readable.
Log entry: 3:15
